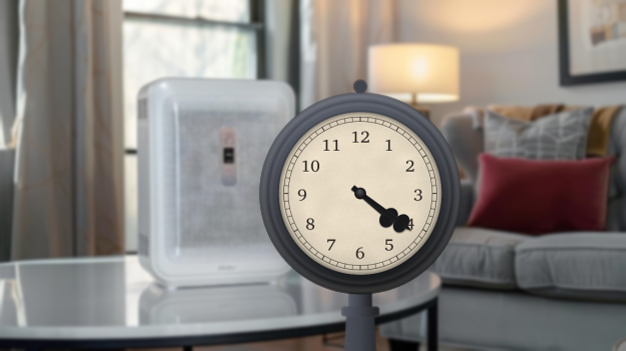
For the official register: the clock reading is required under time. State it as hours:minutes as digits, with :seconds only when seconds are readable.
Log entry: 4:21
